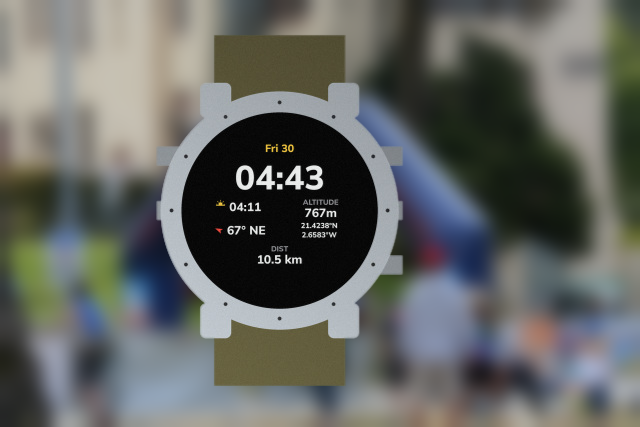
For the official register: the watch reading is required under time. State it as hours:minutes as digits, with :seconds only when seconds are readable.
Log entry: 4:43
